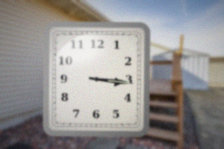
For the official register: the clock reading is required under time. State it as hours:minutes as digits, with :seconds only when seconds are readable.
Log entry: 3:16
